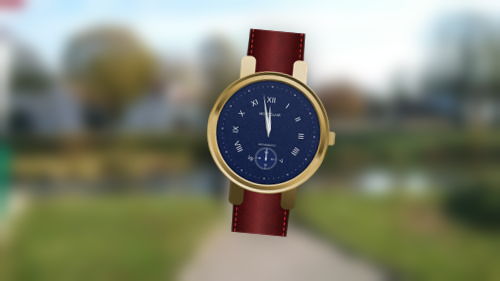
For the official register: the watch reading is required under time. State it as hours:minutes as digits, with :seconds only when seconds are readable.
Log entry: 11:58
